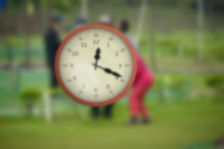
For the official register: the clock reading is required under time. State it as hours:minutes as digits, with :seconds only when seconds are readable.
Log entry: 12:19
